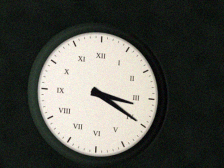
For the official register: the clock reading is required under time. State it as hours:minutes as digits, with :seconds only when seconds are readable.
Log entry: 3:20
